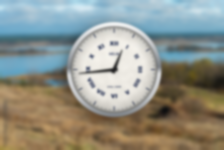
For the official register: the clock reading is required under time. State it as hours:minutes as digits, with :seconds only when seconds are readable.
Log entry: 12:44
